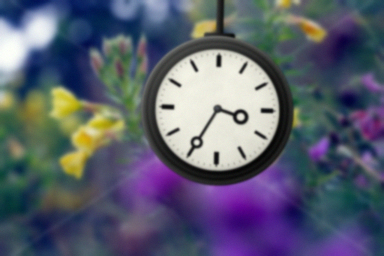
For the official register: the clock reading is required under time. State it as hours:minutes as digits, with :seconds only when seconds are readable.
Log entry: 3:35
